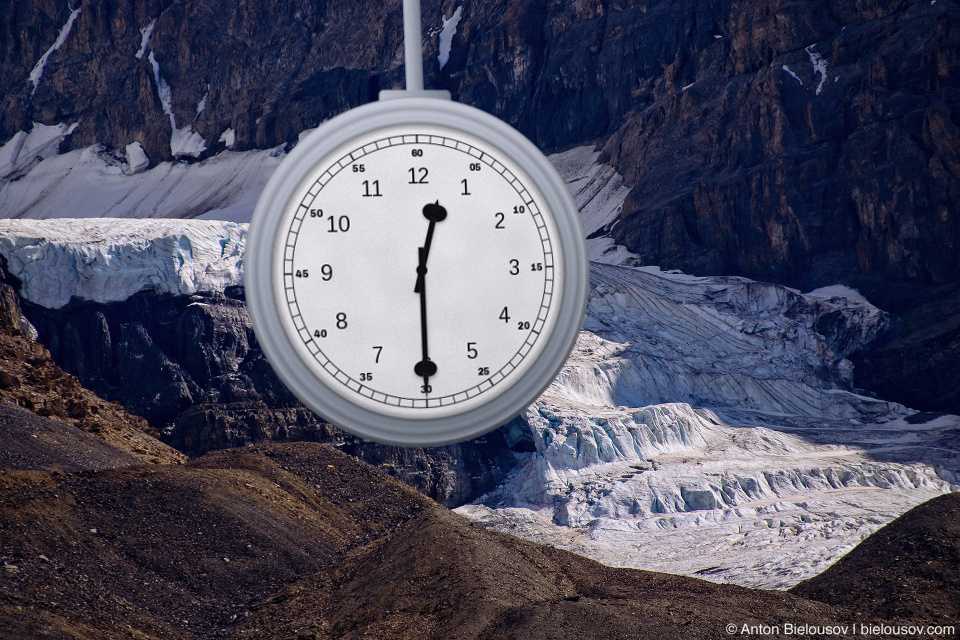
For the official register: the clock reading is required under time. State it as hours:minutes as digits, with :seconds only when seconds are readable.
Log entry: 12:30
